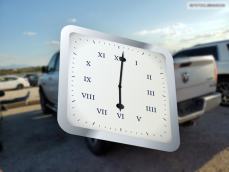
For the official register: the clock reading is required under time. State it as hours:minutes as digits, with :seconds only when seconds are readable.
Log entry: 6:01
